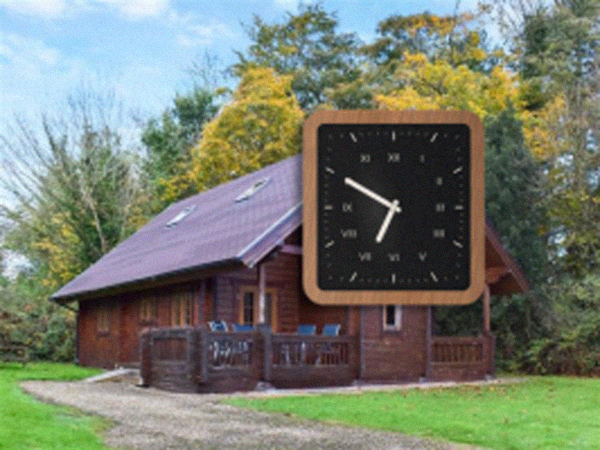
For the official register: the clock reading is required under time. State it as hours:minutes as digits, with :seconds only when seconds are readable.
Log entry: 6:50
